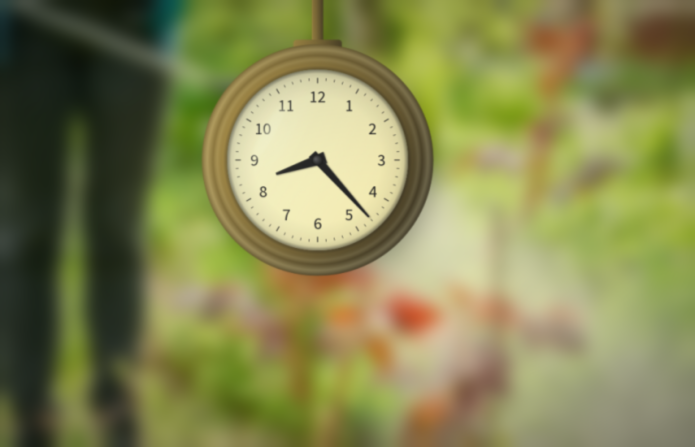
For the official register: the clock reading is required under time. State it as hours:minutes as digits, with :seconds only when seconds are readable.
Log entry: 8:23
